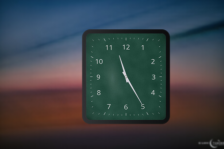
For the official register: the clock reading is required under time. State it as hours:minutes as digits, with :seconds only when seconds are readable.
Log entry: 11:25
